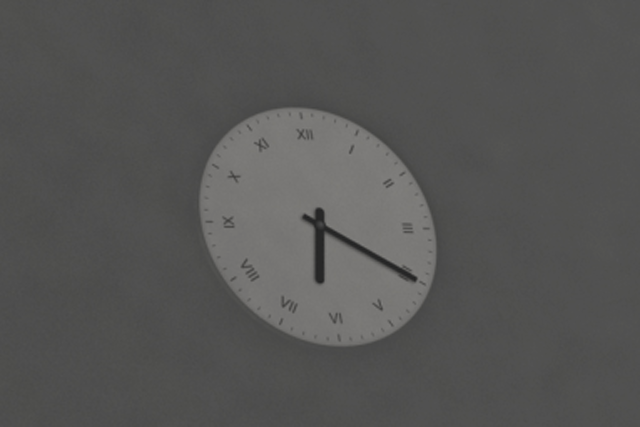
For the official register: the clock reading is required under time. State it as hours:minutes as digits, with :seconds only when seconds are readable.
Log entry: 6:20
